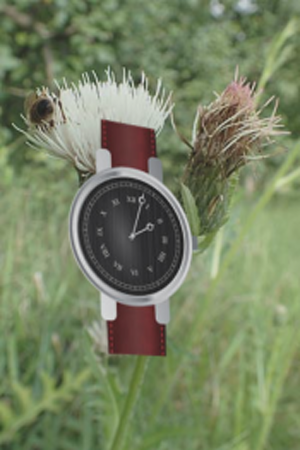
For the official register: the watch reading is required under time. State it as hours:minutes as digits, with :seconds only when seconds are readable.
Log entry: 2:03
